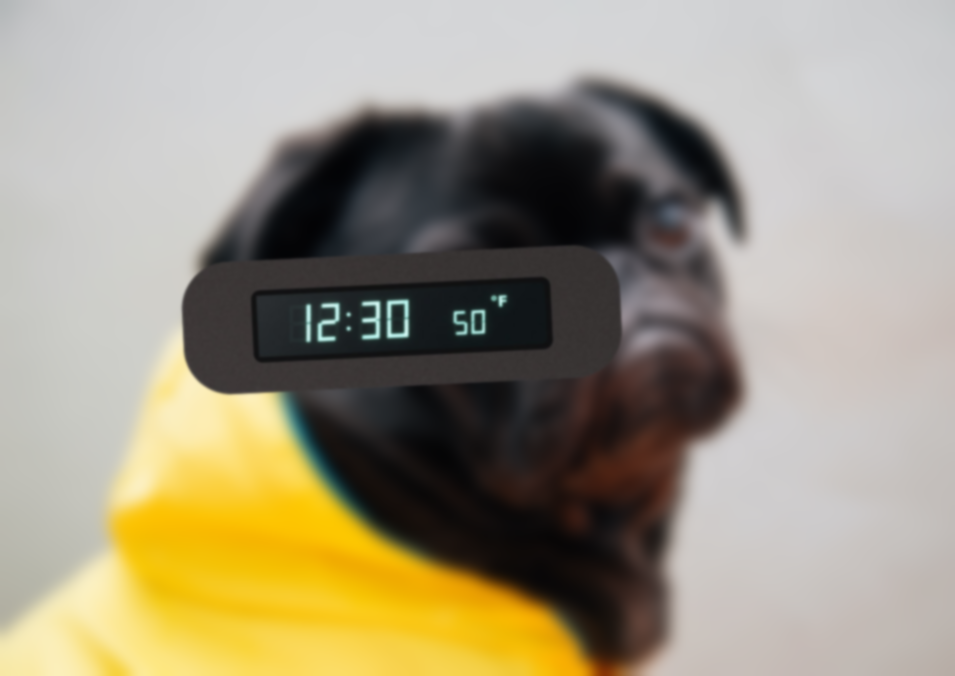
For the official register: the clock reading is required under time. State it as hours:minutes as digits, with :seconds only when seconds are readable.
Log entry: 12:30
